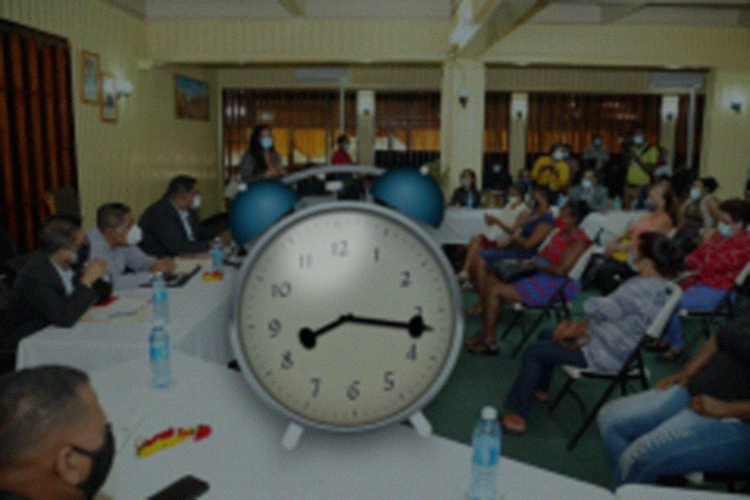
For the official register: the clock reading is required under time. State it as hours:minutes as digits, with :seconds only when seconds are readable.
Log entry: 8:17
